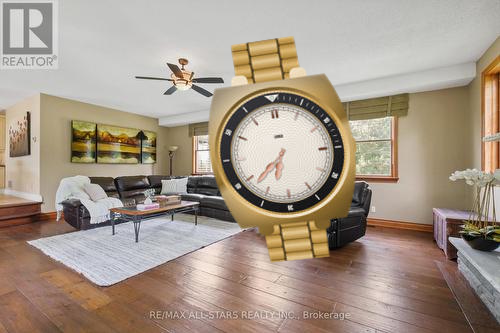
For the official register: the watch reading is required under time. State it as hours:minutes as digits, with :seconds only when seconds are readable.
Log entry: 6:38
